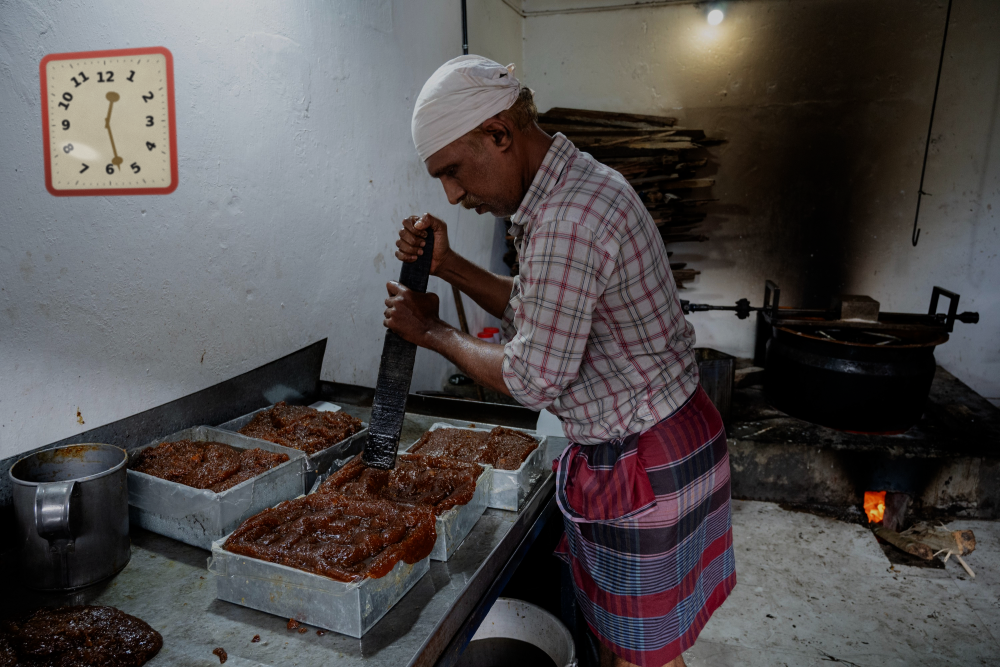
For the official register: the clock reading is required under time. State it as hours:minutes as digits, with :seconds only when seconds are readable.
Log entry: 12:28
